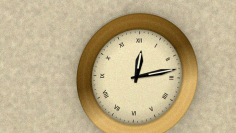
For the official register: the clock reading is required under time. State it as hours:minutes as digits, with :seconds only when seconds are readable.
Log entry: 12:13
